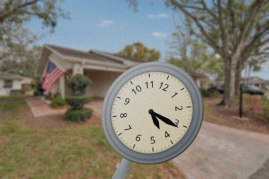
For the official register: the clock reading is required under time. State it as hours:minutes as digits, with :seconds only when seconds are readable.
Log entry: 4:16
